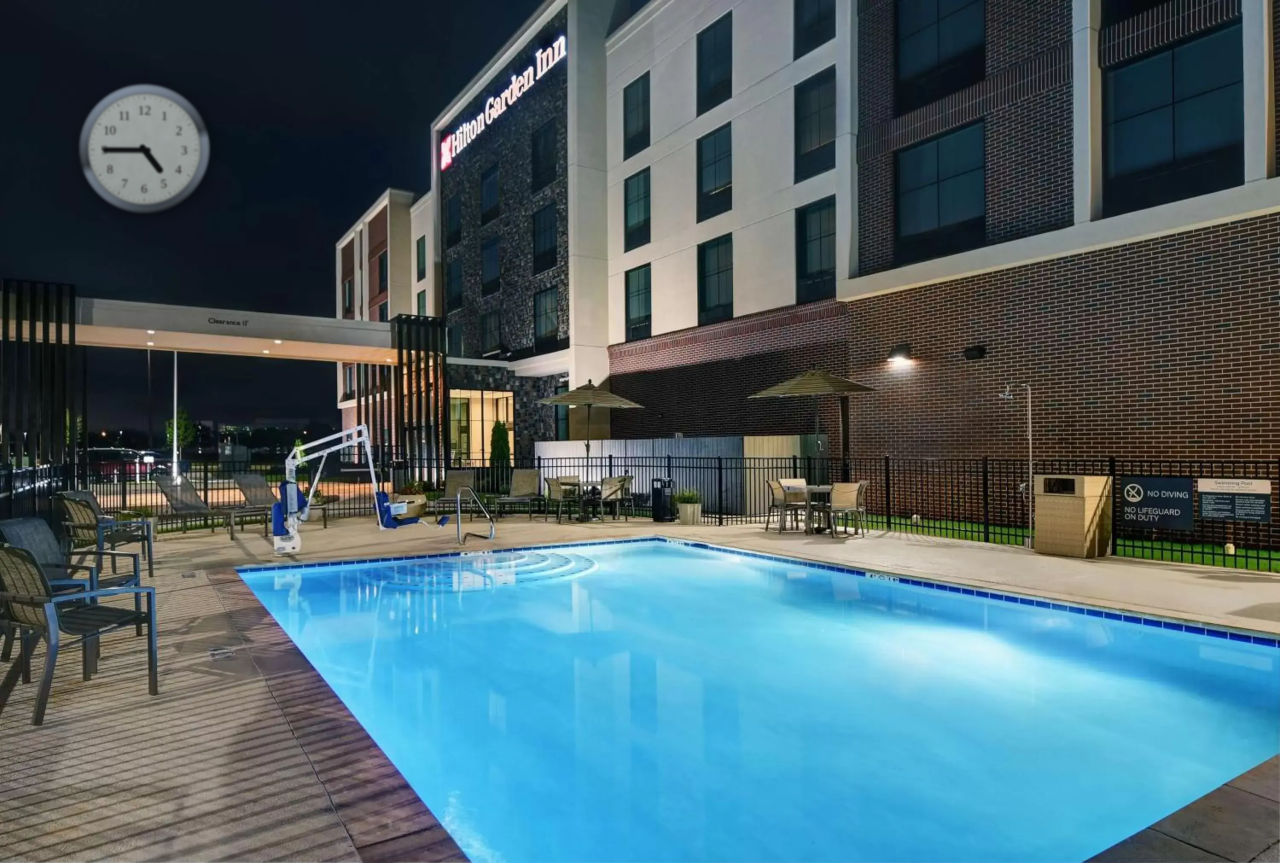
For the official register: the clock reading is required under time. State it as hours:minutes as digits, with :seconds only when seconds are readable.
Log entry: 4:45
